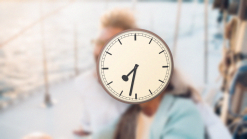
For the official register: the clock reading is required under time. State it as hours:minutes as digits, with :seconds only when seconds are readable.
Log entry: 7:32
